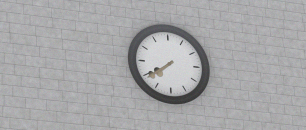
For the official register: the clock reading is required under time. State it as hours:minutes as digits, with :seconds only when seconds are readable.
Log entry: 7:39
